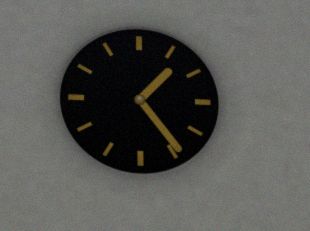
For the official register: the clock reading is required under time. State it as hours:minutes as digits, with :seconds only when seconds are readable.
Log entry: 1:24
